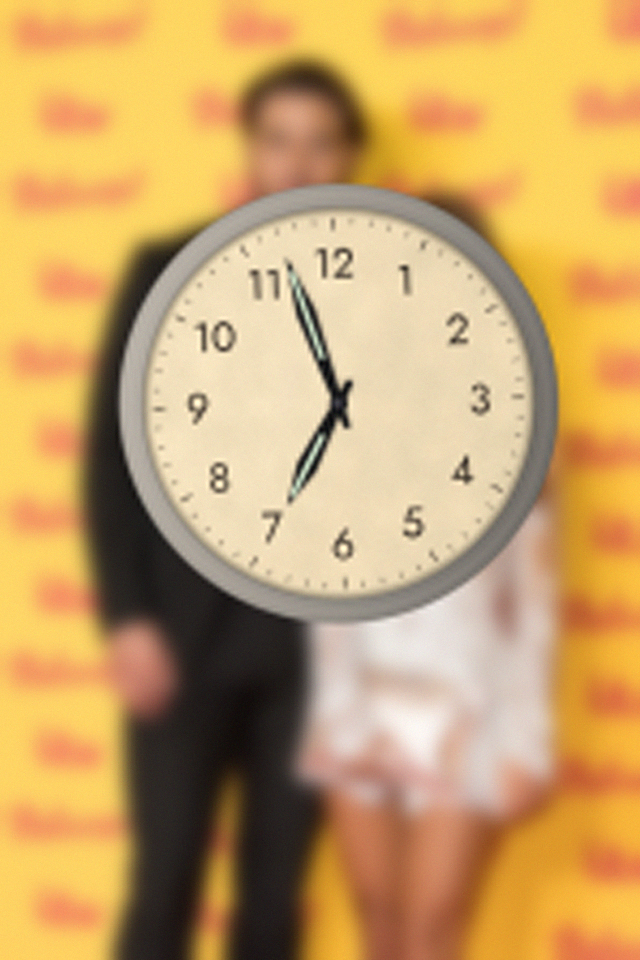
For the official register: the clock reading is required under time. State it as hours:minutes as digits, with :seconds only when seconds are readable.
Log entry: 6:57
